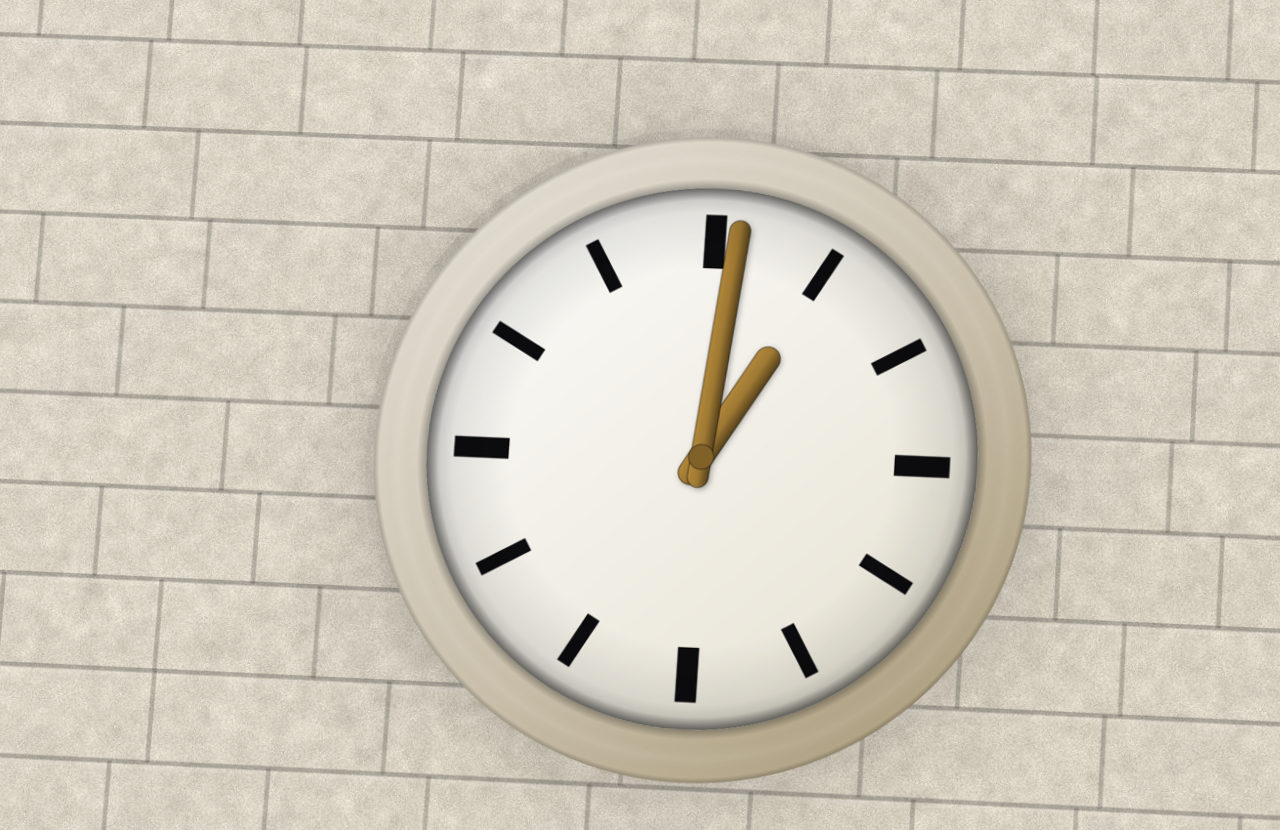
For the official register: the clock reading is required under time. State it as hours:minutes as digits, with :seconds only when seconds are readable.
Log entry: 1:01
